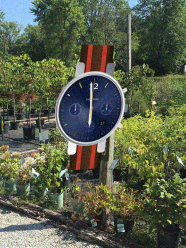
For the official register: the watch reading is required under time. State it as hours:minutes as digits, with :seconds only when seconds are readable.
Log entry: 5:59
